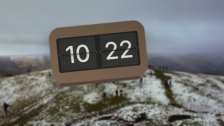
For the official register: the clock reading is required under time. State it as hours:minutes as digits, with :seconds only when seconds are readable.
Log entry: 10:22
